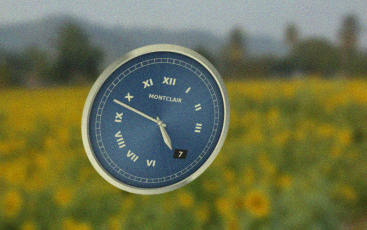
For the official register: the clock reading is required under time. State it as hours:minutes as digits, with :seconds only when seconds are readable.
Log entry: 4:48
